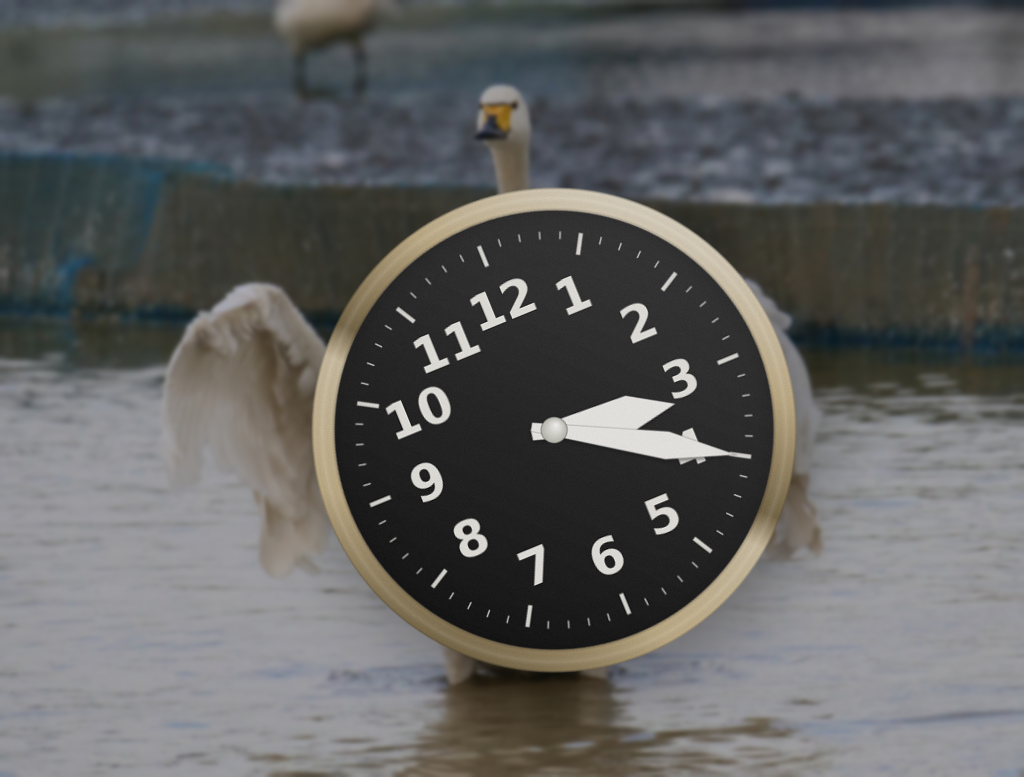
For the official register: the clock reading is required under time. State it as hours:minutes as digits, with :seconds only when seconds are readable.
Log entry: 3:20
